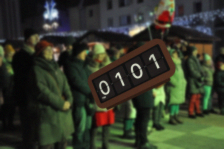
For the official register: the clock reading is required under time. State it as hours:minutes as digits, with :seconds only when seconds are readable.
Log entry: 1:01
